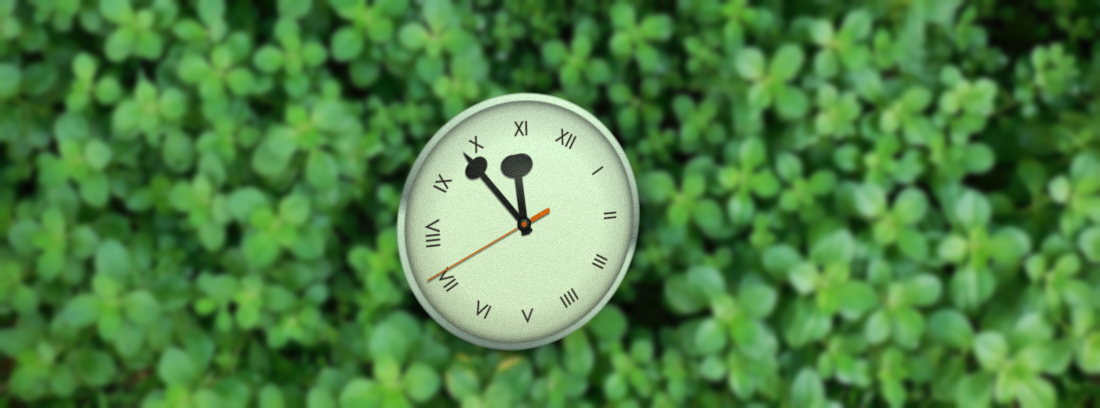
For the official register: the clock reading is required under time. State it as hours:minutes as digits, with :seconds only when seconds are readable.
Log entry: 10:48:36
